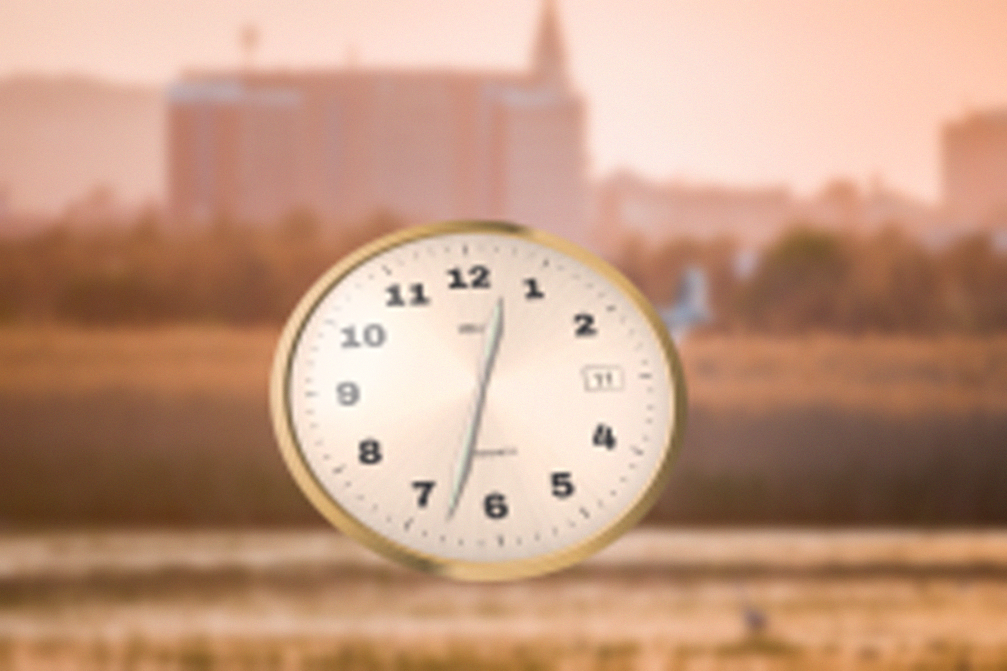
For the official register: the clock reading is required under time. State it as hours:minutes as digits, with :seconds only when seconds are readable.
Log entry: 12:33
